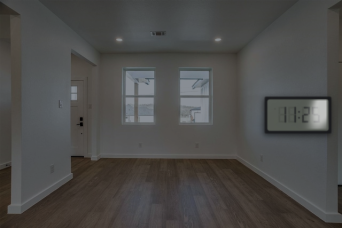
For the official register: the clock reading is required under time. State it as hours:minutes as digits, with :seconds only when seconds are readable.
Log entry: 11:25
